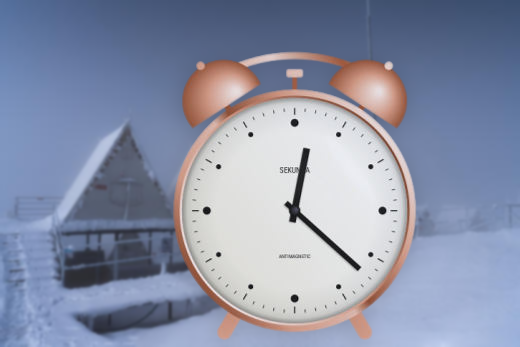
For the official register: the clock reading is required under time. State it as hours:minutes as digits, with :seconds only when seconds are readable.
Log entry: 12:22
